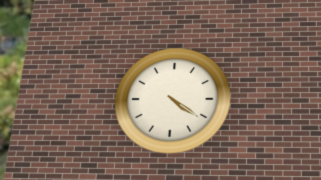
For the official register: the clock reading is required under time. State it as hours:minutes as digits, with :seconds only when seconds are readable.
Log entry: 4:21
